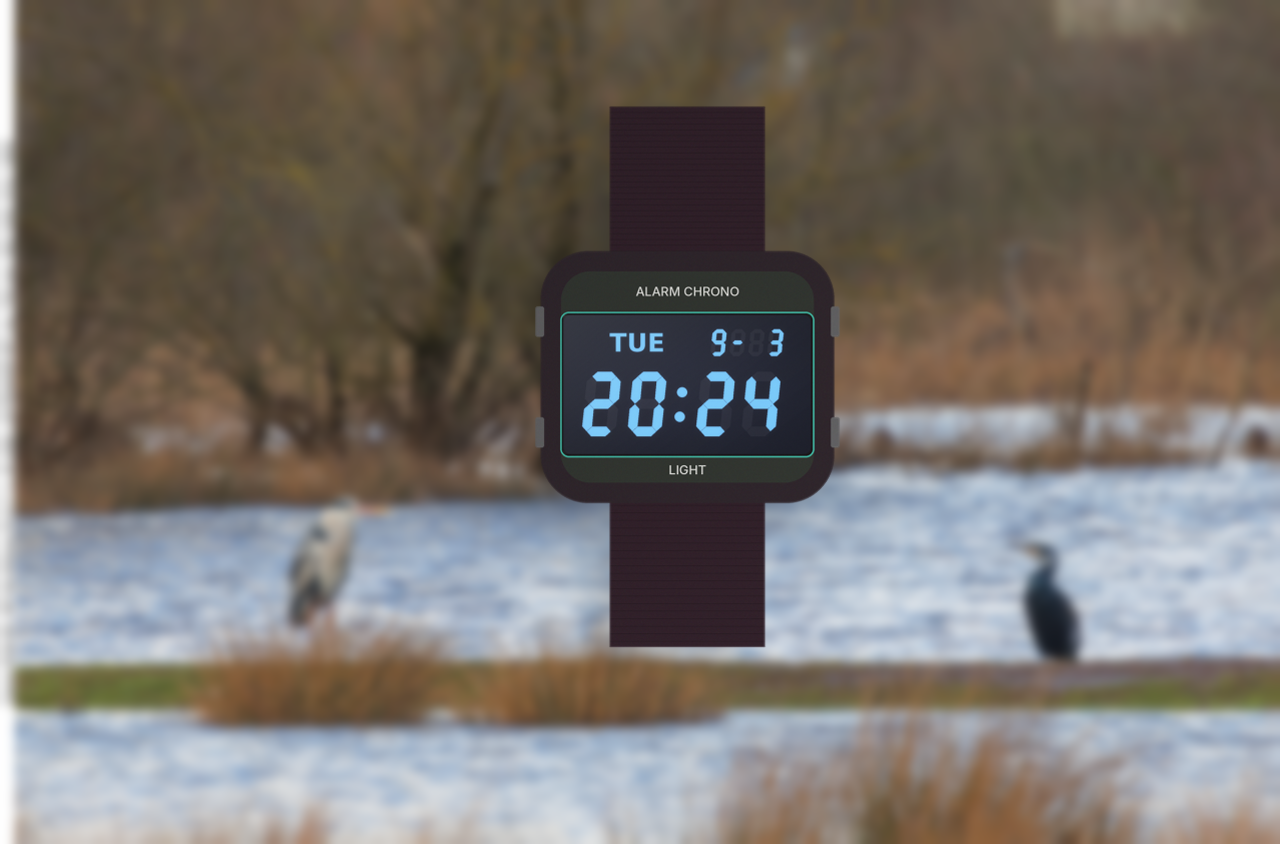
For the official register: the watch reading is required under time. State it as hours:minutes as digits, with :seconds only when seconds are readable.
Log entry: 20:24
